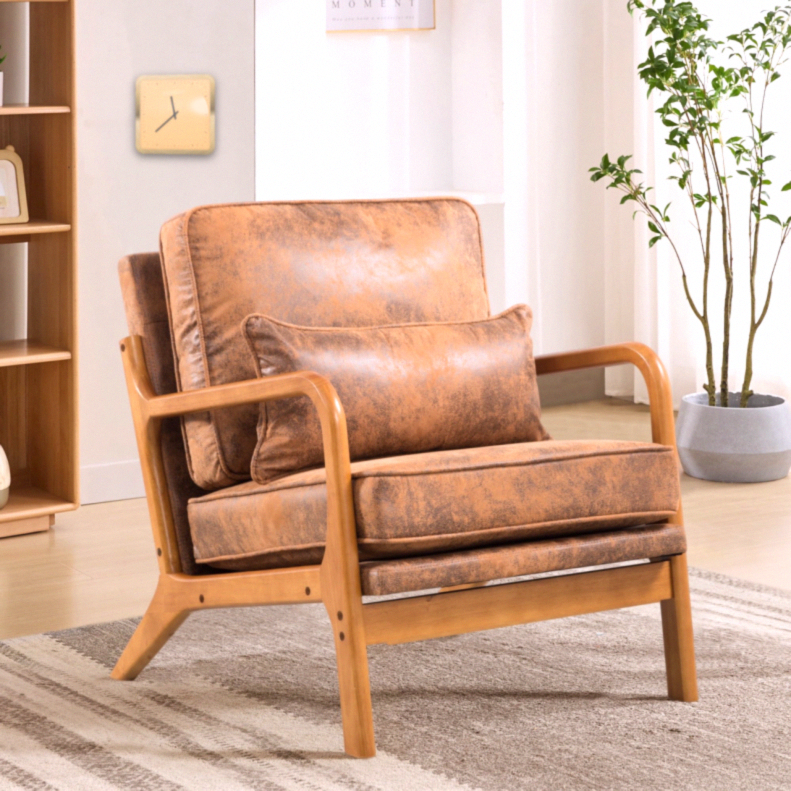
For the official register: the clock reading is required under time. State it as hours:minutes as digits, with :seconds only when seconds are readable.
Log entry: 11:38
